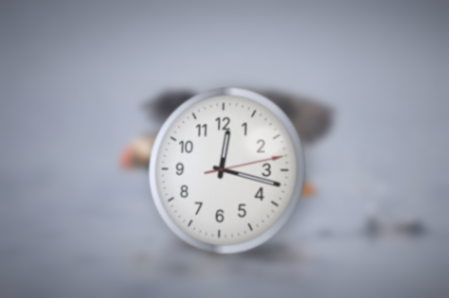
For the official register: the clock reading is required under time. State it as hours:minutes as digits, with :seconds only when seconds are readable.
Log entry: 12:17:13
